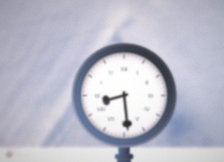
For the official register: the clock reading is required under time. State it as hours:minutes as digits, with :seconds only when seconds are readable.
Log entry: 8:29
